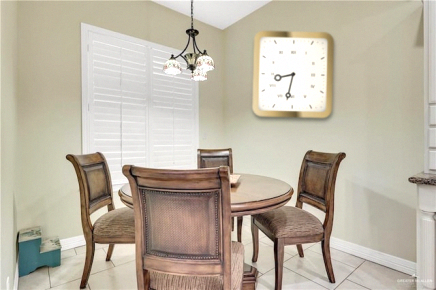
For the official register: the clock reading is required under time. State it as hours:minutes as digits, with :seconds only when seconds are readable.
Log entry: 8:32
